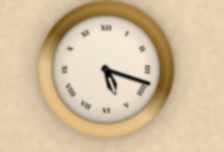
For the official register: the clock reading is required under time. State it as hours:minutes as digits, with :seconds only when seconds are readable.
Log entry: 5:18
